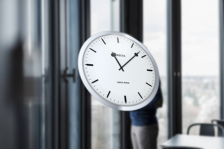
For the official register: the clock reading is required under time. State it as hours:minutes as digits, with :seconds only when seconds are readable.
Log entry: 11:08
